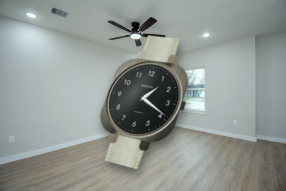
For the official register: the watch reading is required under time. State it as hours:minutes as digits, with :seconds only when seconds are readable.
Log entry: 1:19
